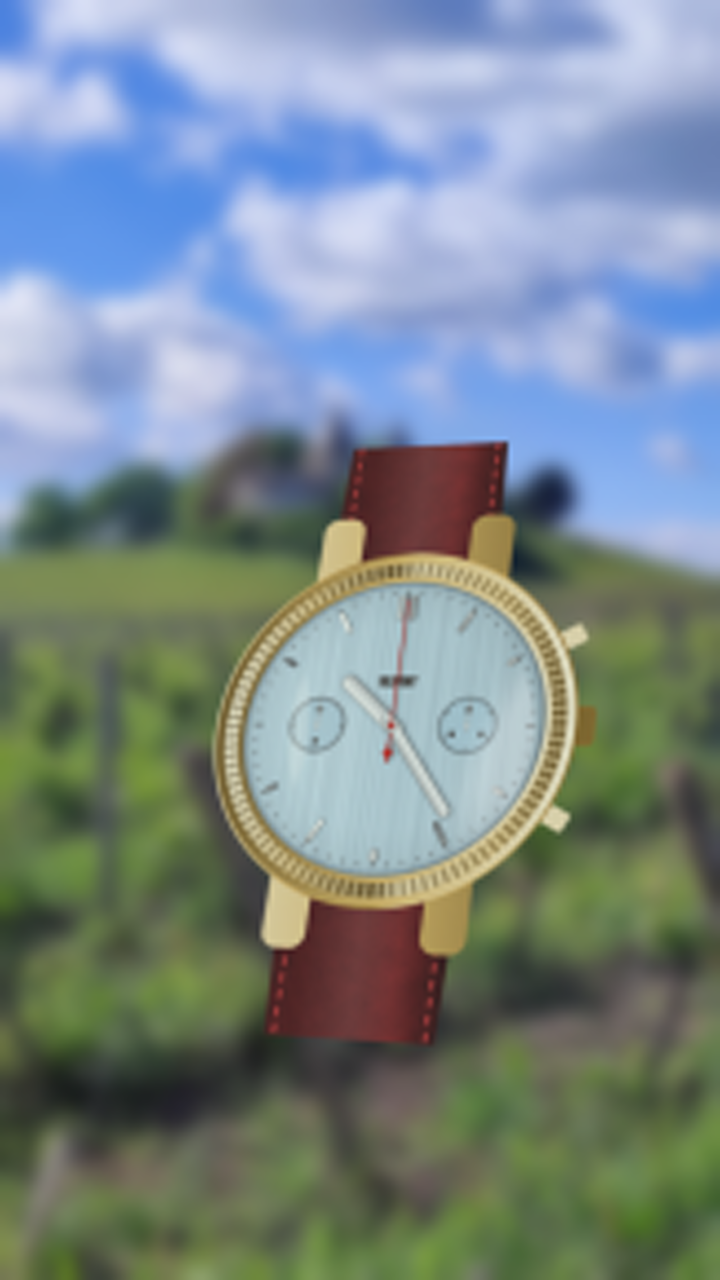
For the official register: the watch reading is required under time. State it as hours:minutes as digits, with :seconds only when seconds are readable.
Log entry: 10:24
